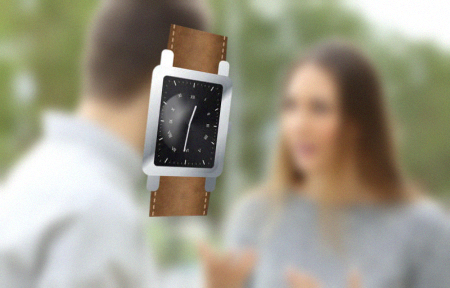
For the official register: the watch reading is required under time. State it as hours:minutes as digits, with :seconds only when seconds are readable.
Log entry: 12:31
